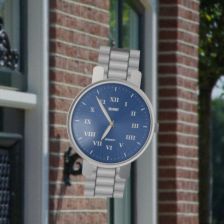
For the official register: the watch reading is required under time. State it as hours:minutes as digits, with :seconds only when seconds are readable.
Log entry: 6:54
